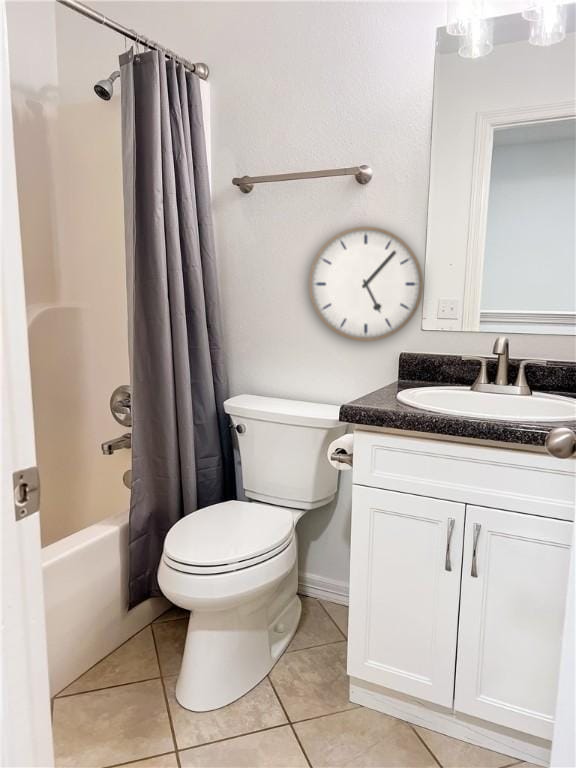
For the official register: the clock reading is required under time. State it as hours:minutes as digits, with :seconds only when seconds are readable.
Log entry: 5:07
